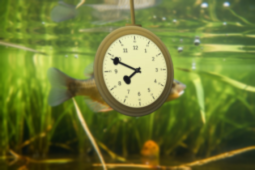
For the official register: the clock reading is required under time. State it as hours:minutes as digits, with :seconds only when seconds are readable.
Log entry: 7:49
